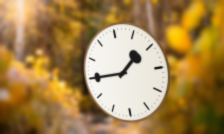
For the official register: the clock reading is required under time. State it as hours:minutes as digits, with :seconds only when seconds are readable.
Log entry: 1:45
